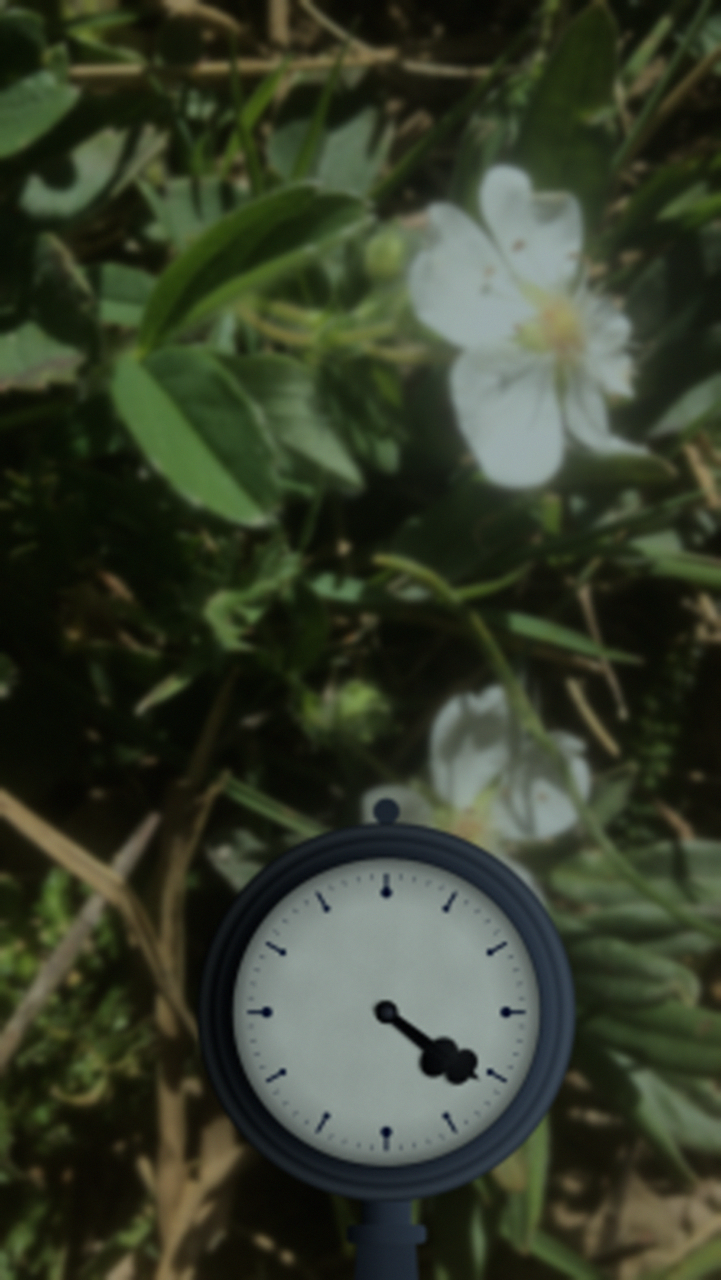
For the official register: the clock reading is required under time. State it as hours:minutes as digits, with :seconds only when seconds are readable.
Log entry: 4:21
